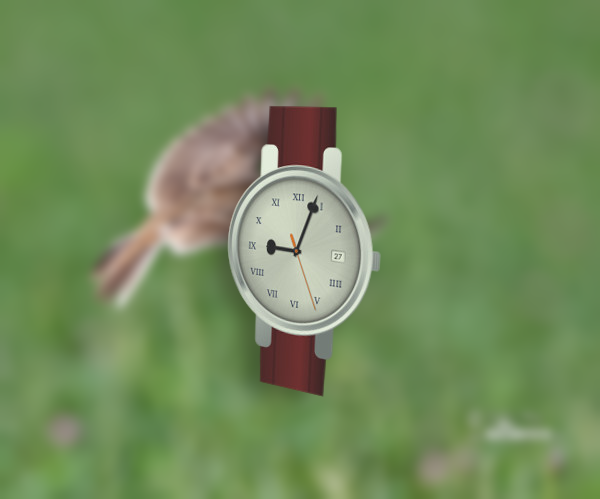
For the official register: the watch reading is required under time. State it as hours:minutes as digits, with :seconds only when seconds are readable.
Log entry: 9:03:26
